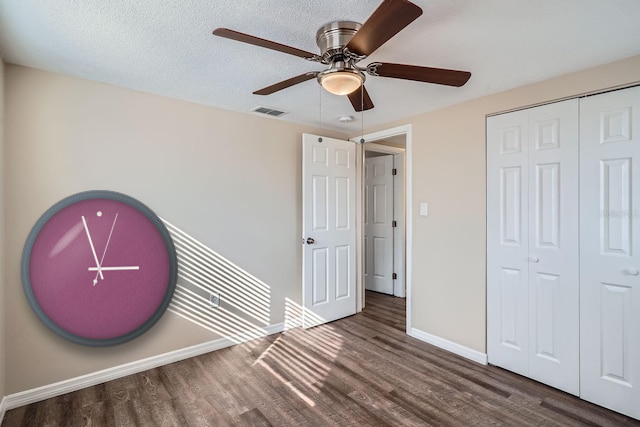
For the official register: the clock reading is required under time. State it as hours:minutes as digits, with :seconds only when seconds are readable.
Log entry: 2:57:03
